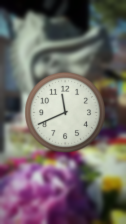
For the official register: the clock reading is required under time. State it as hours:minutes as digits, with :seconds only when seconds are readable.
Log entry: 11:41
